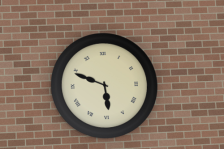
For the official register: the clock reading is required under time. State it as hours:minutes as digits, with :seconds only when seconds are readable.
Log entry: 5:49
